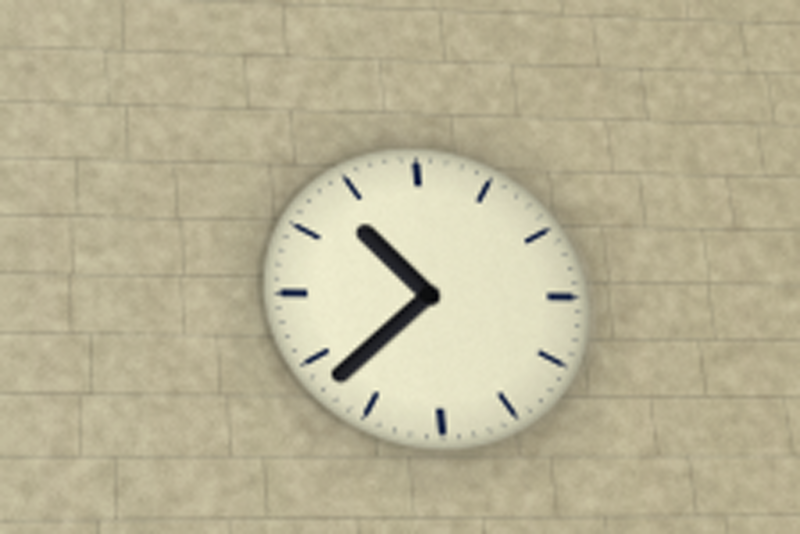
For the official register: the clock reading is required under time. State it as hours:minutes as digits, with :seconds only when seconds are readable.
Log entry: 10:38
